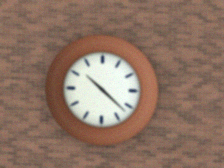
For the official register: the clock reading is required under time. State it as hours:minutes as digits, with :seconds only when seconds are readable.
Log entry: 10:22
